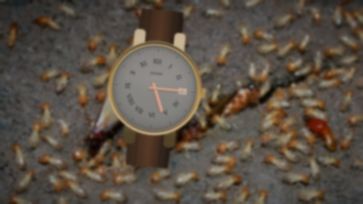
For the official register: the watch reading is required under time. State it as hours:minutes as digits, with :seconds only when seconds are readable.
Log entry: 5:15
